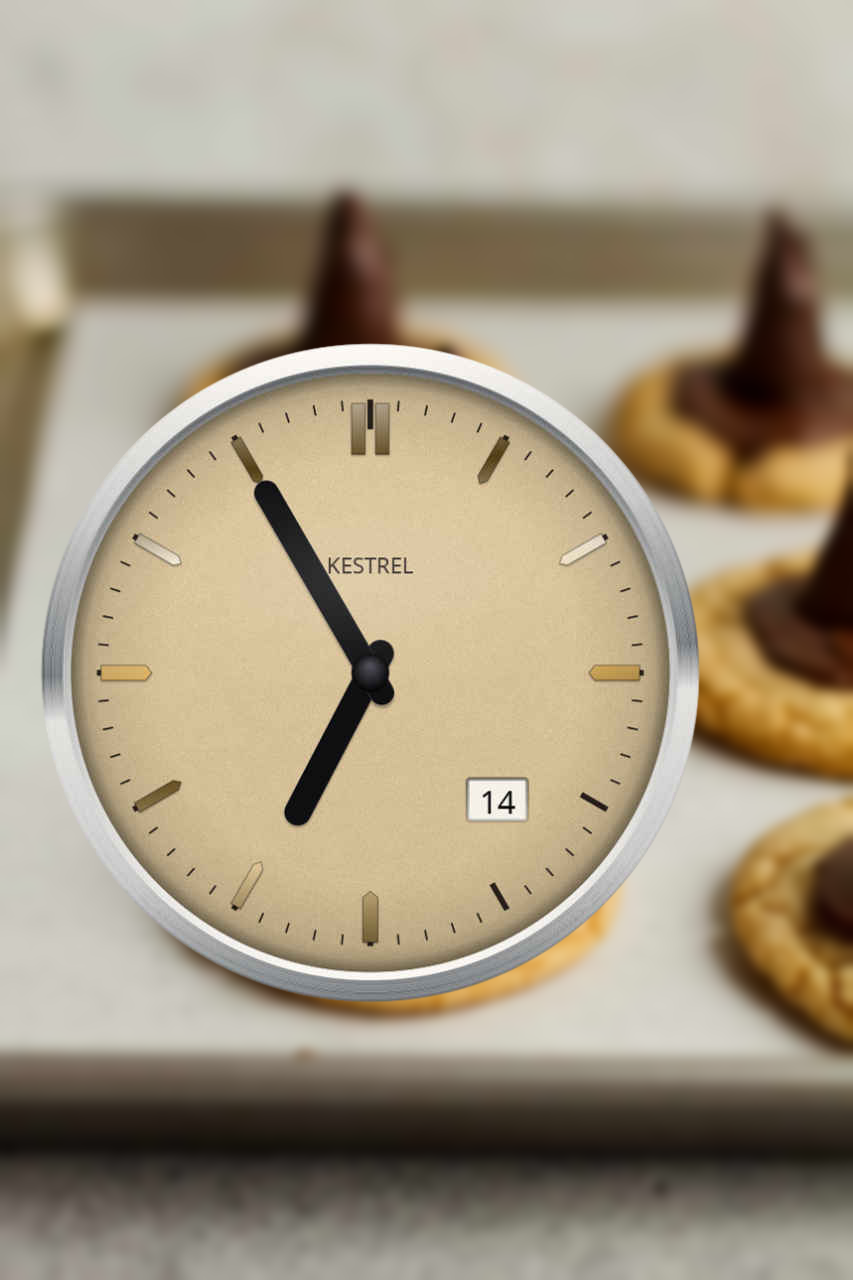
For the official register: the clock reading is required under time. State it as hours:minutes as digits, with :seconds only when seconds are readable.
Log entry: 6:55
